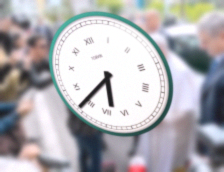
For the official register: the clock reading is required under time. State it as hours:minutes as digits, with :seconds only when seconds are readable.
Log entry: 6:41
